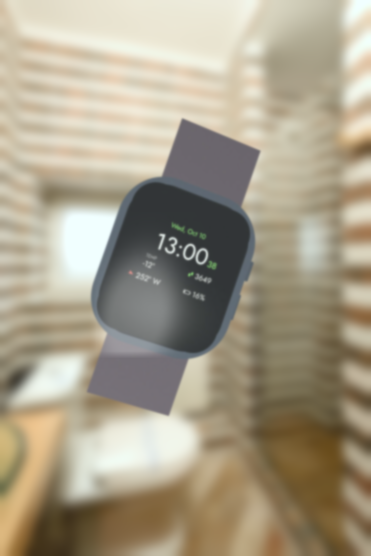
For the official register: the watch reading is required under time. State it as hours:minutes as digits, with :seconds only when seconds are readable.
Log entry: 13:00
